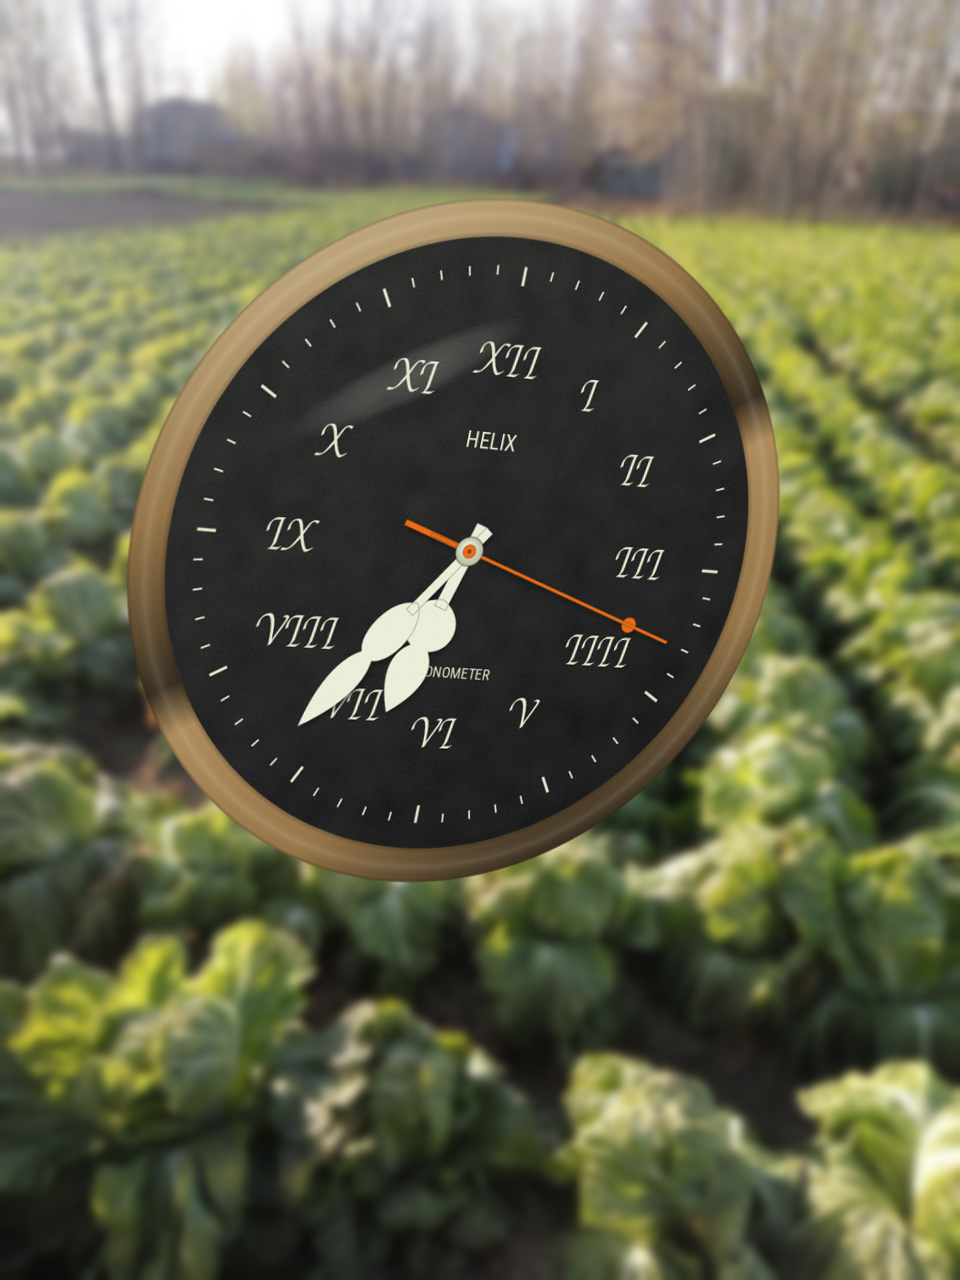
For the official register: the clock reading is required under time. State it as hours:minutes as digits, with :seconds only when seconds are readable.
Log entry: 6:36:18
